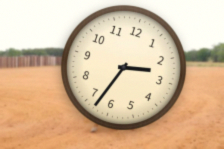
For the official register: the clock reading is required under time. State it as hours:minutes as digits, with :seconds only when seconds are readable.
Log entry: 2:33
